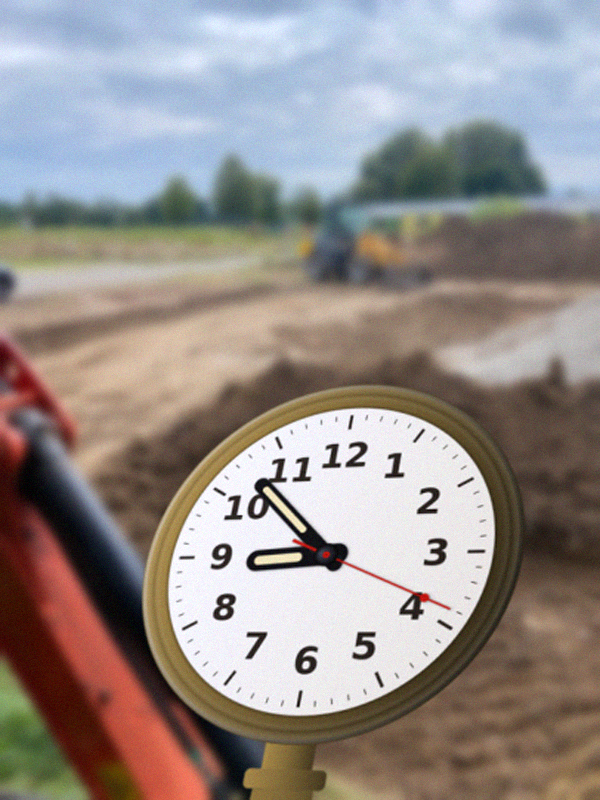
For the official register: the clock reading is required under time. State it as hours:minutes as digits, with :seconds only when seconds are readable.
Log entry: 8:52:19
